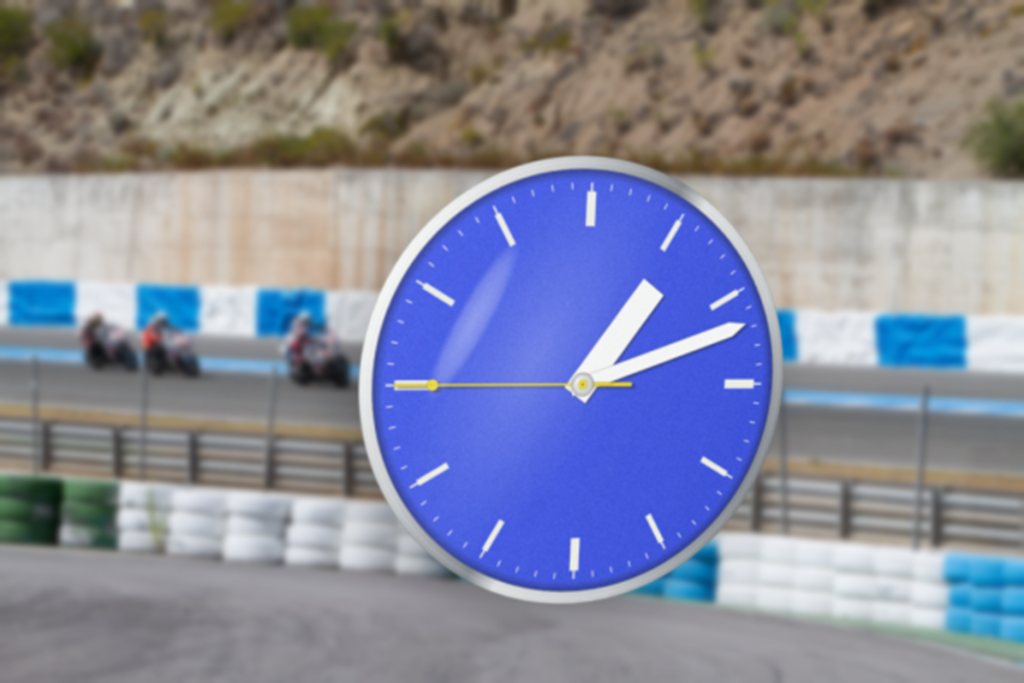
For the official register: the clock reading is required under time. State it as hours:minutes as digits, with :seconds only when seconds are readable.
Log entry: 1:11:45
